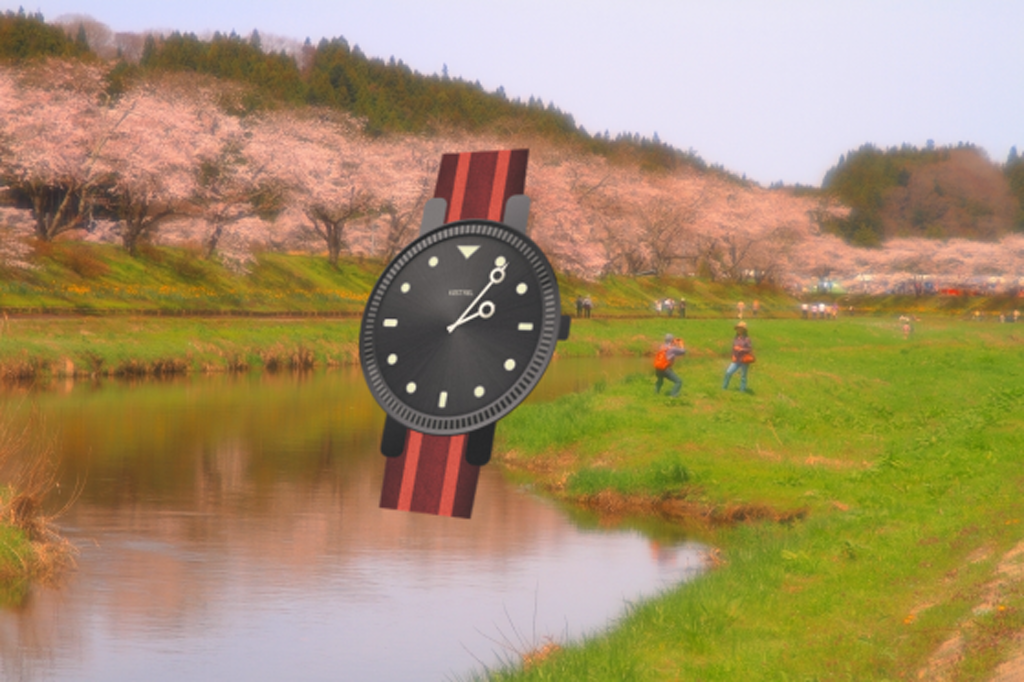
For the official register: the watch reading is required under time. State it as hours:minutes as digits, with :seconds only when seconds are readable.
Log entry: 2:06
